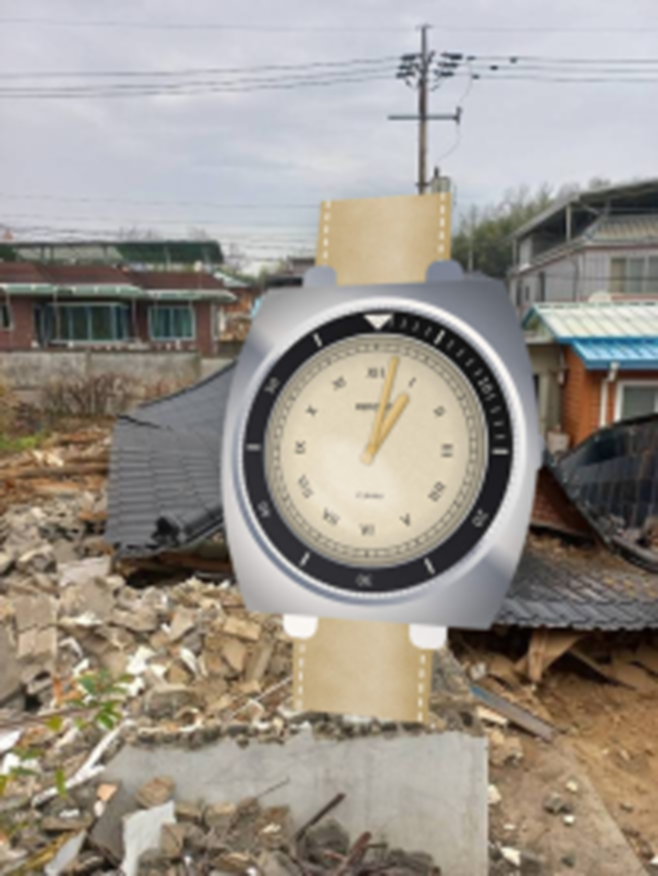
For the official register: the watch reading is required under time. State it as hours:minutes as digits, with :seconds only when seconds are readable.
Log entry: 1:02
